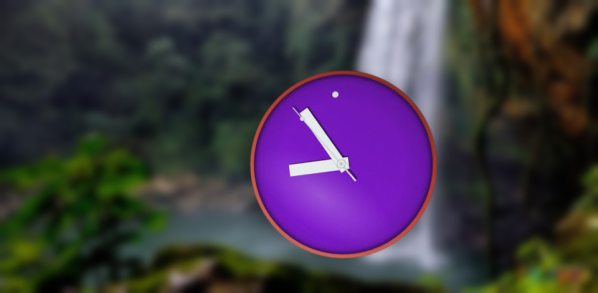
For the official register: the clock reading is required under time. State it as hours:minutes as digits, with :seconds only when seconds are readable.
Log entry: 8:54:54
